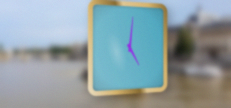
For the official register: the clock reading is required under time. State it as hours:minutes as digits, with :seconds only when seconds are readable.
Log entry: 5:01
